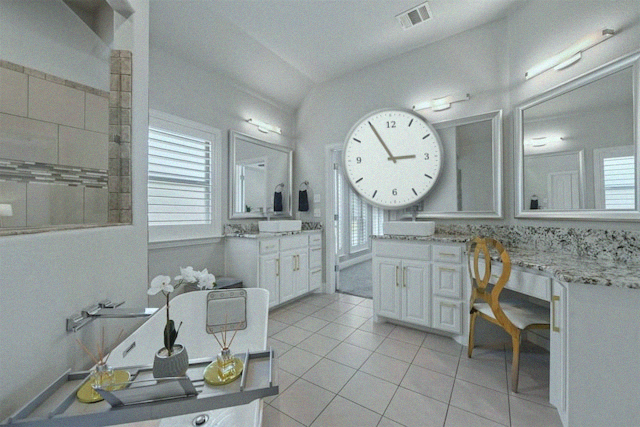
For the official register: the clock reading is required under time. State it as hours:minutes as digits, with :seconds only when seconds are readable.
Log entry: 2:55
